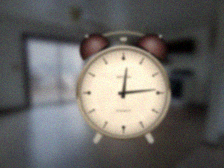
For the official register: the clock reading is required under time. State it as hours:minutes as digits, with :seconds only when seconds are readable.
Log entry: 12:14
